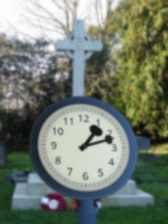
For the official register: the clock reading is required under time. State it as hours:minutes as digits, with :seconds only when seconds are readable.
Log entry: 1:12
